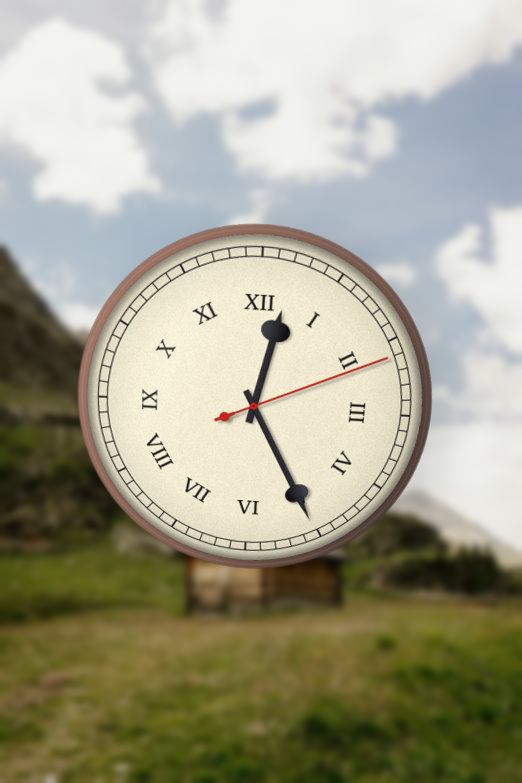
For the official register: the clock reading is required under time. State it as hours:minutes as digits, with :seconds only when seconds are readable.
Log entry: 12:25:11
